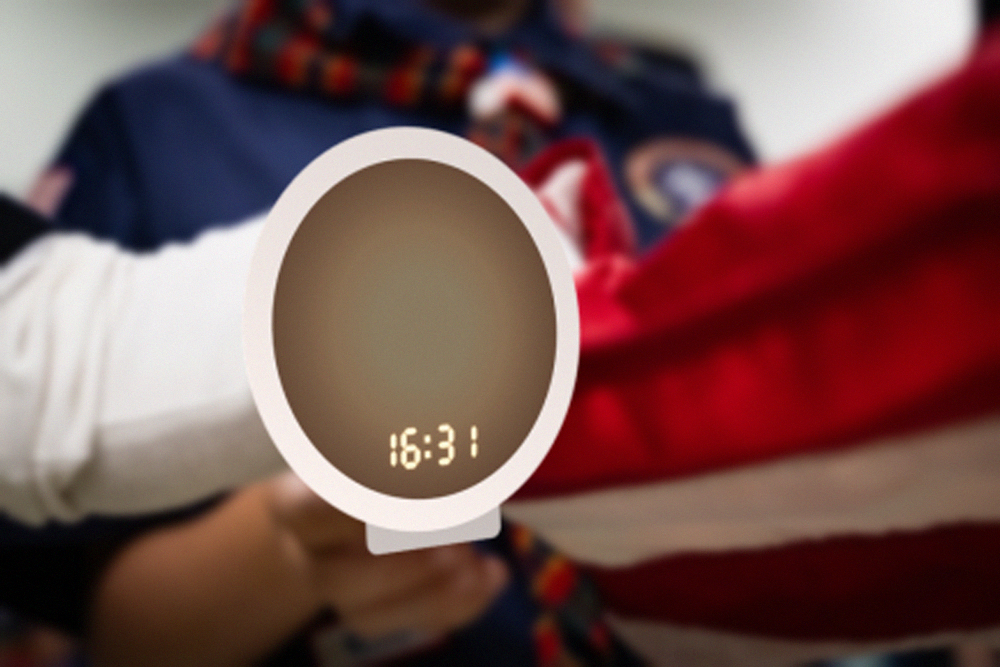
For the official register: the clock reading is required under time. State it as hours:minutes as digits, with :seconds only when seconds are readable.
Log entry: 16:31
